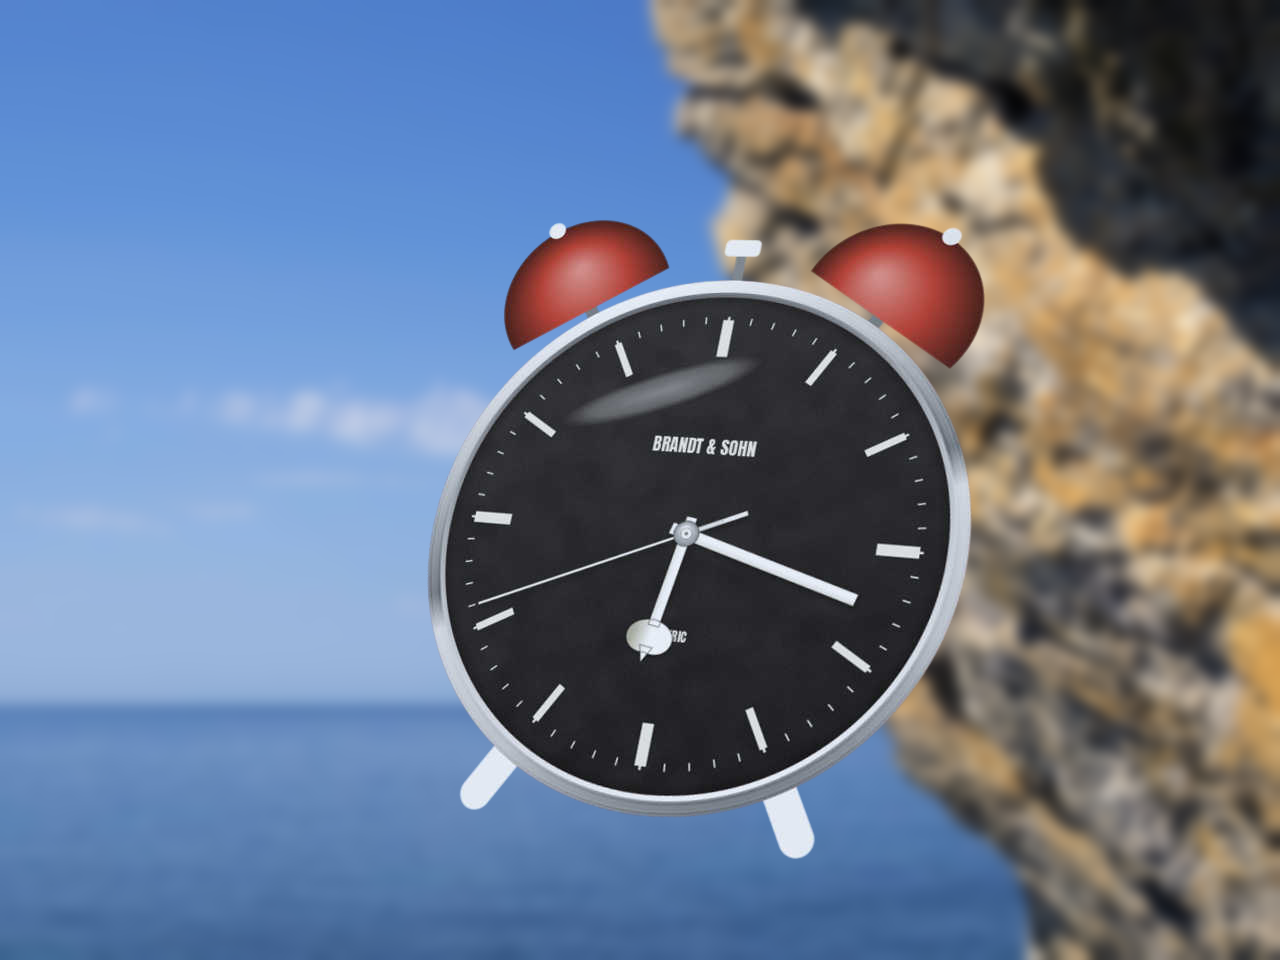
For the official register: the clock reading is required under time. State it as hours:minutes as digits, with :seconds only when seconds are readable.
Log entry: 6:17:41
